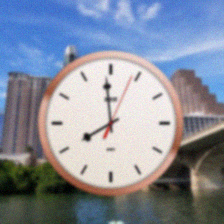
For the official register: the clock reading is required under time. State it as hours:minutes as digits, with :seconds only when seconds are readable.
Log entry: 7:59:04
